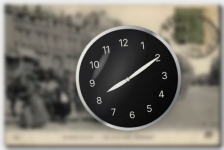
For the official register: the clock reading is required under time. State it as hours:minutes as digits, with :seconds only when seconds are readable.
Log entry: 8:10
